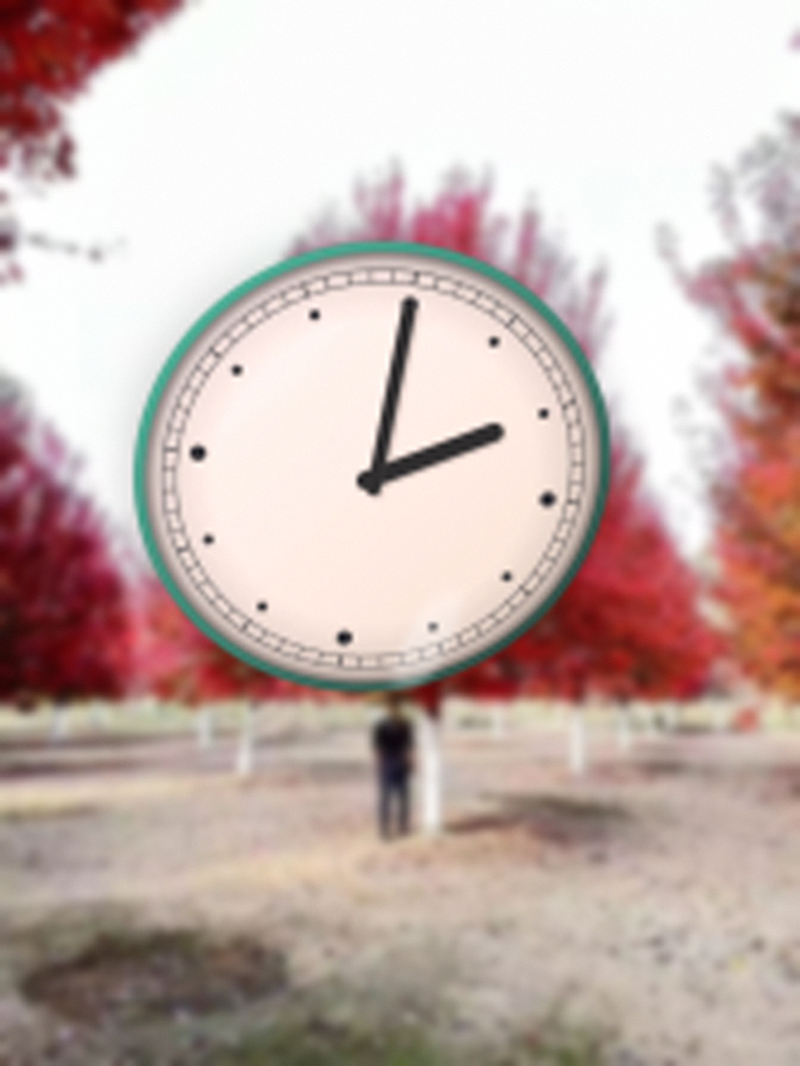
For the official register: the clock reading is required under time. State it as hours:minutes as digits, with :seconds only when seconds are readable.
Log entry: 2:00
